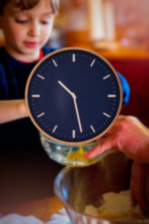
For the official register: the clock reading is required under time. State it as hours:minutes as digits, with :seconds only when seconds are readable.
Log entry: 10:28
